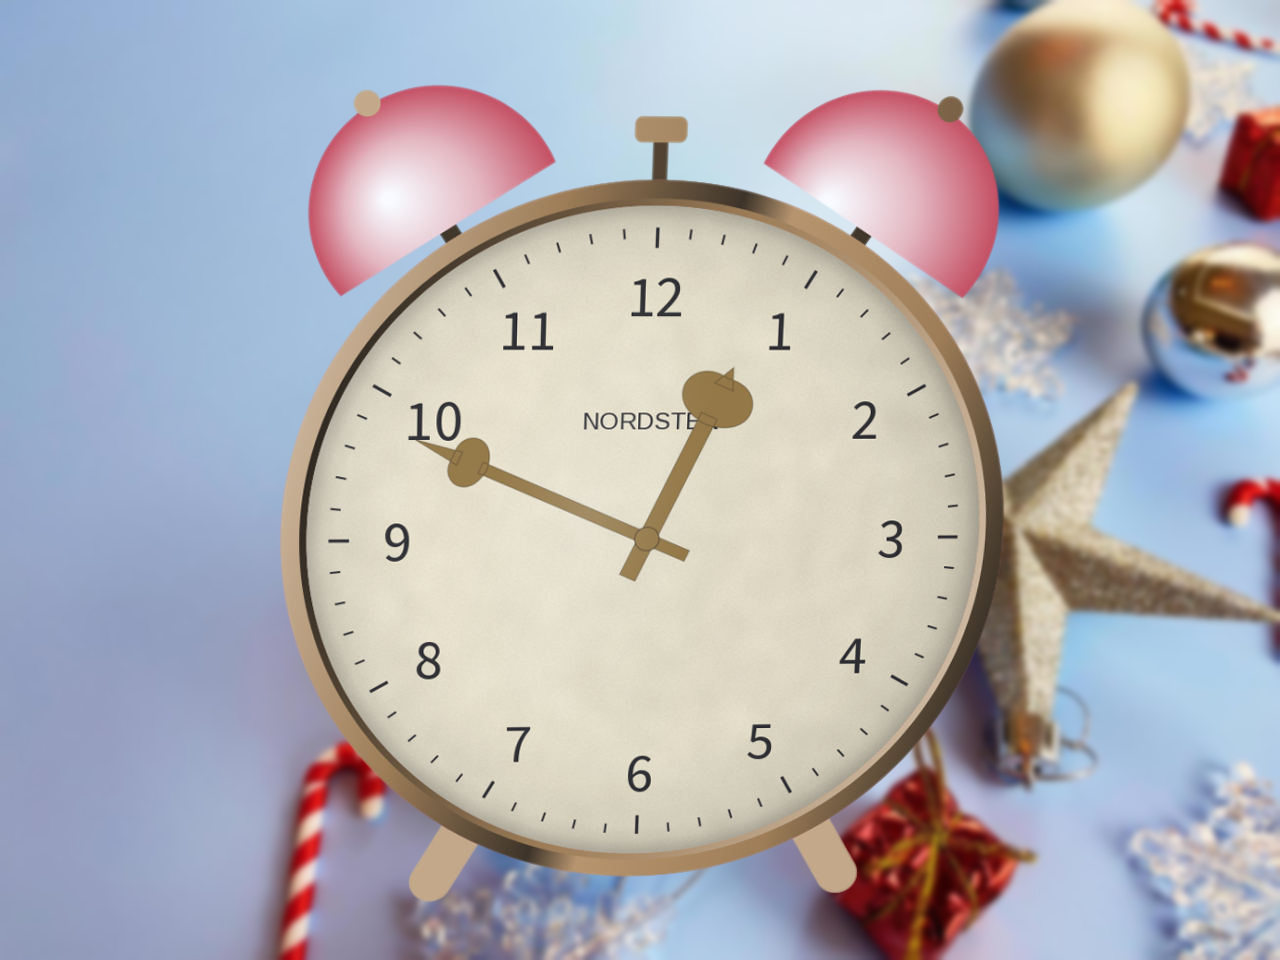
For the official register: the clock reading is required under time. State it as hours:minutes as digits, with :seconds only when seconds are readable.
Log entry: 12:49
